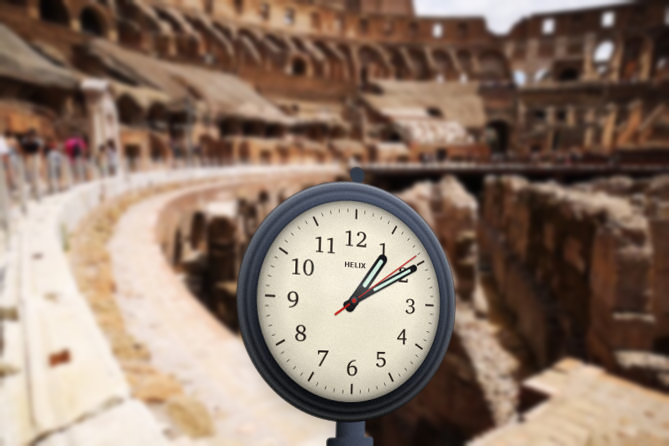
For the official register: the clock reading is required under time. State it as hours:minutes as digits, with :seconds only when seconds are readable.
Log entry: 1:10:09
